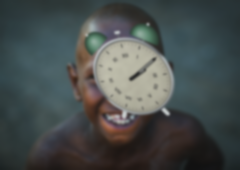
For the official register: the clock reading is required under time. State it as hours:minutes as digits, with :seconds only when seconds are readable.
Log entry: 2:10
